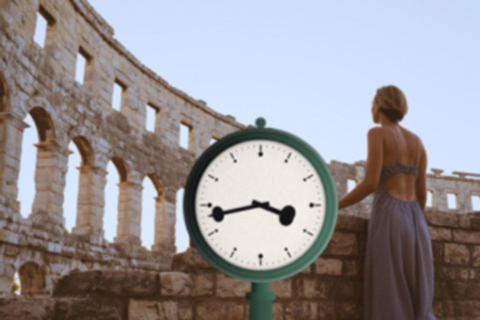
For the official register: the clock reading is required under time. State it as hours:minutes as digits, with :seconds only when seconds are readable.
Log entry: 3:43
